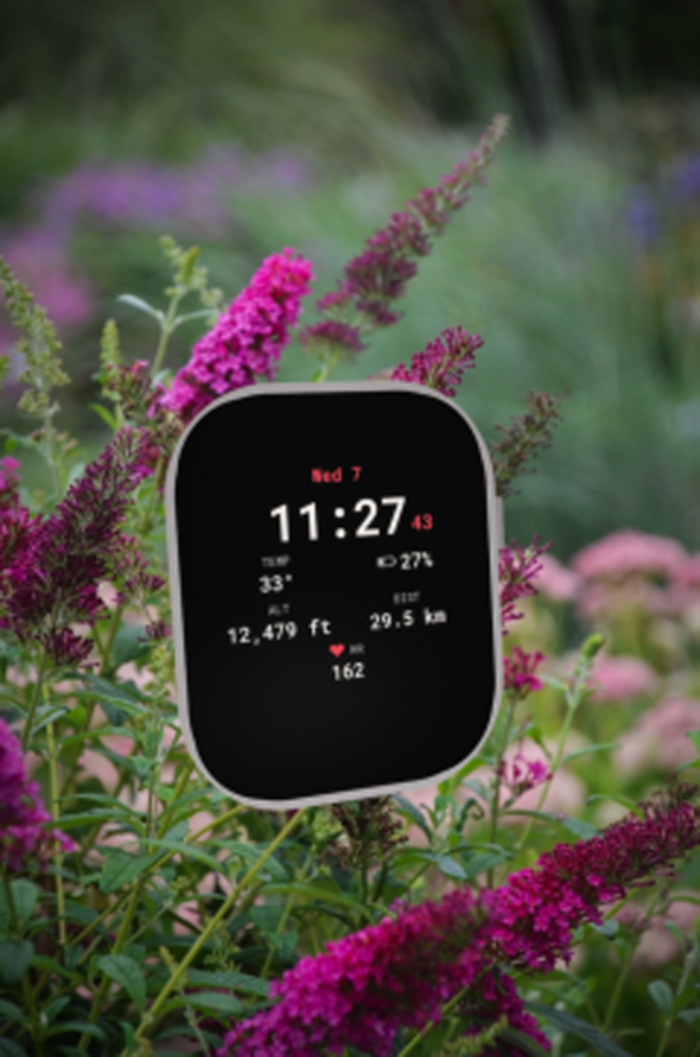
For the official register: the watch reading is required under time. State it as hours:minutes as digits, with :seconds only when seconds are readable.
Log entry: 11:27
